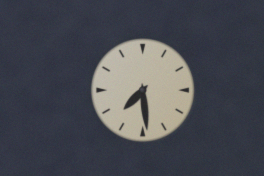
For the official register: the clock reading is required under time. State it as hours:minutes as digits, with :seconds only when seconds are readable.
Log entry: 7:29
